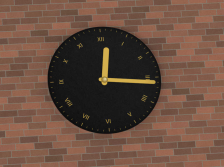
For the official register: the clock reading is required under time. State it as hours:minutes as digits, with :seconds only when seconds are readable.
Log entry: 12:16
